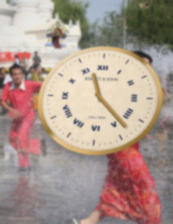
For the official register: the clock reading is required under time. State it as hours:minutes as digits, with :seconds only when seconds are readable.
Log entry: 11:23
